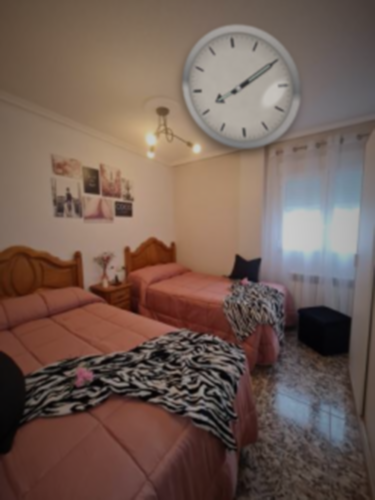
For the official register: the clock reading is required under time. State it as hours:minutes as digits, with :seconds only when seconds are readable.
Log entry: 8:10
